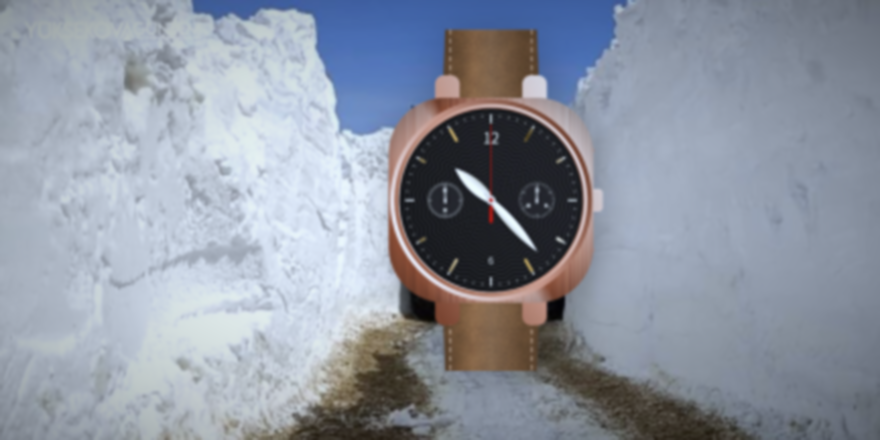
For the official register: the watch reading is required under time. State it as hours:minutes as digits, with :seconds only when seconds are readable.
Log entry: 10:23
